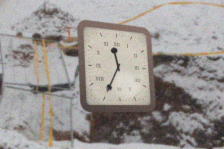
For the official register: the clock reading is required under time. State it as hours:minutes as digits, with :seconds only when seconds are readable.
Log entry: 11:35
